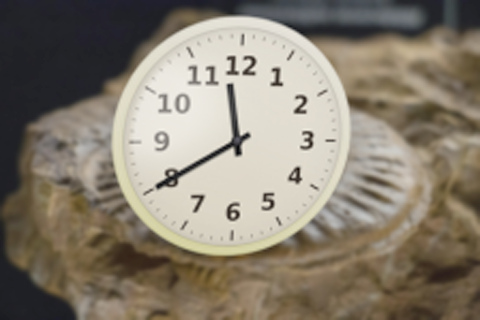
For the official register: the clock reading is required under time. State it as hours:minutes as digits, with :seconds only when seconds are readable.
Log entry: 11:40
